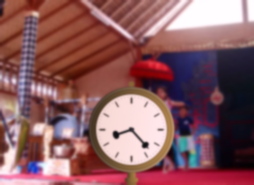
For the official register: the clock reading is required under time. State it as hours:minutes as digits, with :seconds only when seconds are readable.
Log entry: 8:23
